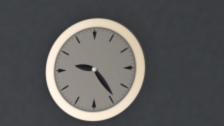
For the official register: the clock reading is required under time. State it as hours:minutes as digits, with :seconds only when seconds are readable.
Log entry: 9:24
